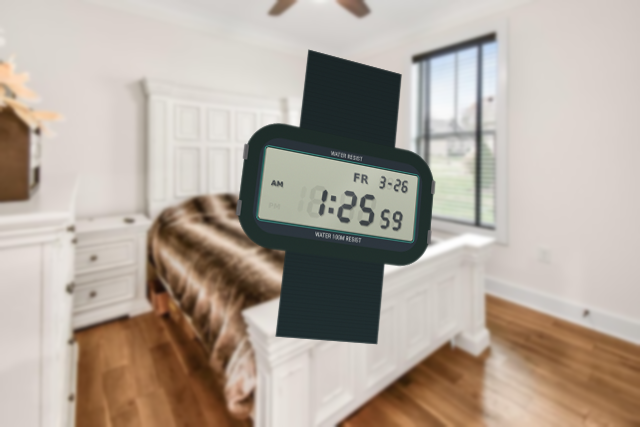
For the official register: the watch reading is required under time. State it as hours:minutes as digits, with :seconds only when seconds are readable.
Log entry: 1:25:59
